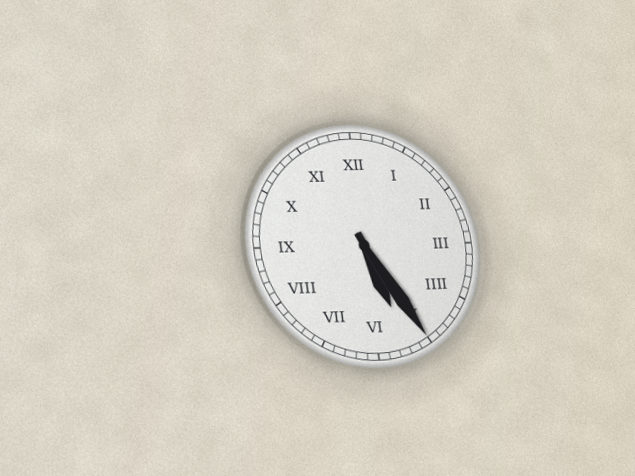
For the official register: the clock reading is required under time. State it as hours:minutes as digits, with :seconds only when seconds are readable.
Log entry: 5:25
